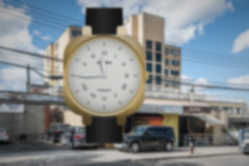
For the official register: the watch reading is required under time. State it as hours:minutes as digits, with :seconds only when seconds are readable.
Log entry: 11:45
